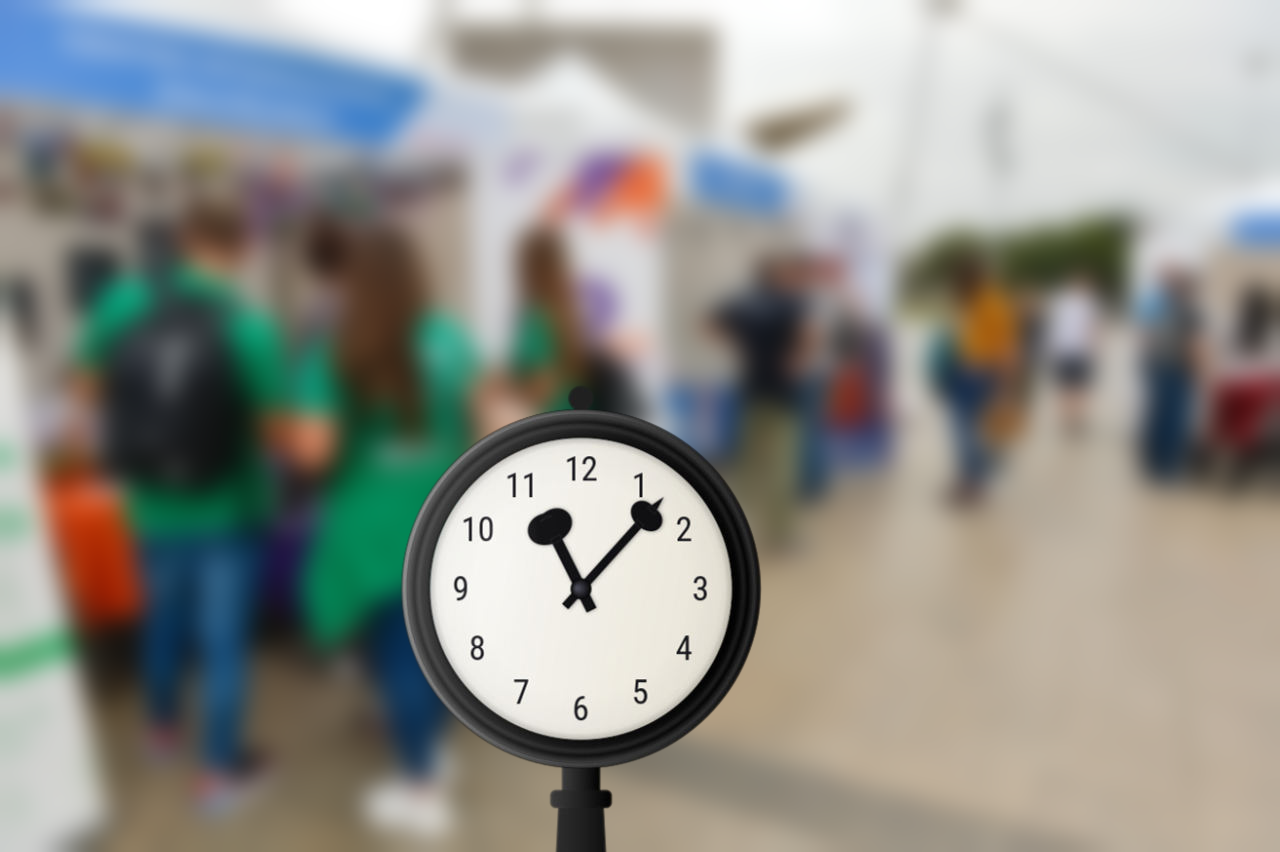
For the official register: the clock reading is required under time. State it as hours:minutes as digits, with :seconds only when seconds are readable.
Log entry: 11:07
